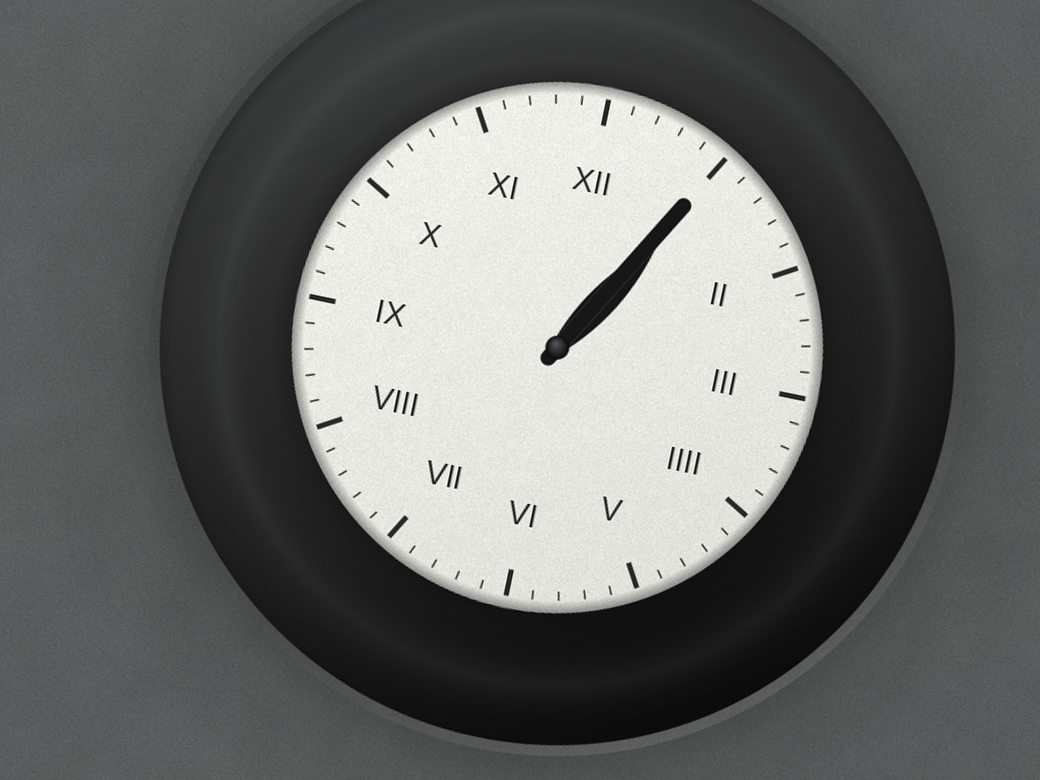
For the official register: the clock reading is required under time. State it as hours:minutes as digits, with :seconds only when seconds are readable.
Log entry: 1:05
